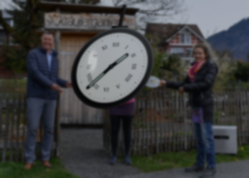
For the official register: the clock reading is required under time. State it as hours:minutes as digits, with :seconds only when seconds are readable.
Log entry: 1:37
